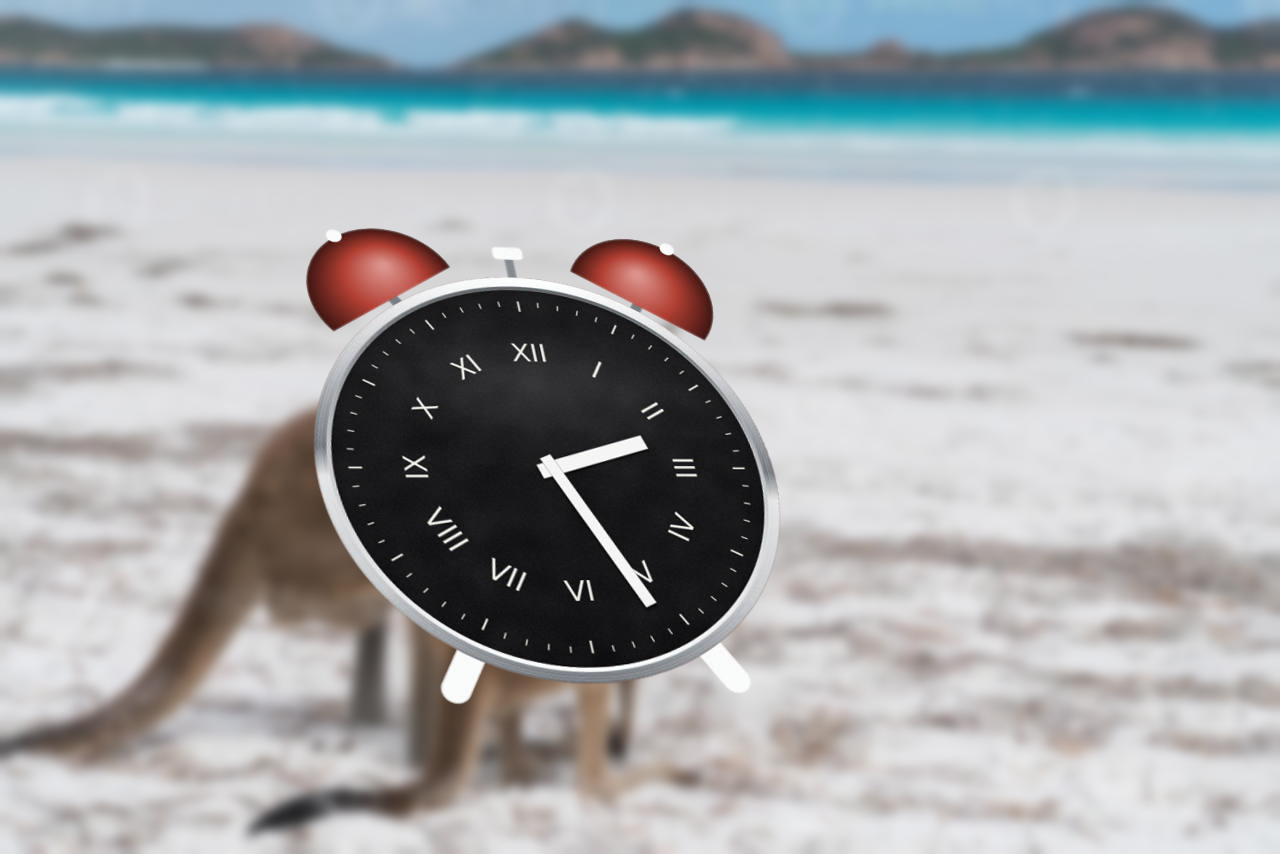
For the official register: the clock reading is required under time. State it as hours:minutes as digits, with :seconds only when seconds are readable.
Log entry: 2:26
